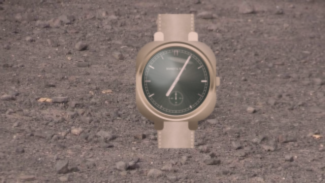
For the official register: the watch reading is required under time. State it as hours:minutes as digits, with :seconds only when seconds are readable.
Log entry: 7:05
